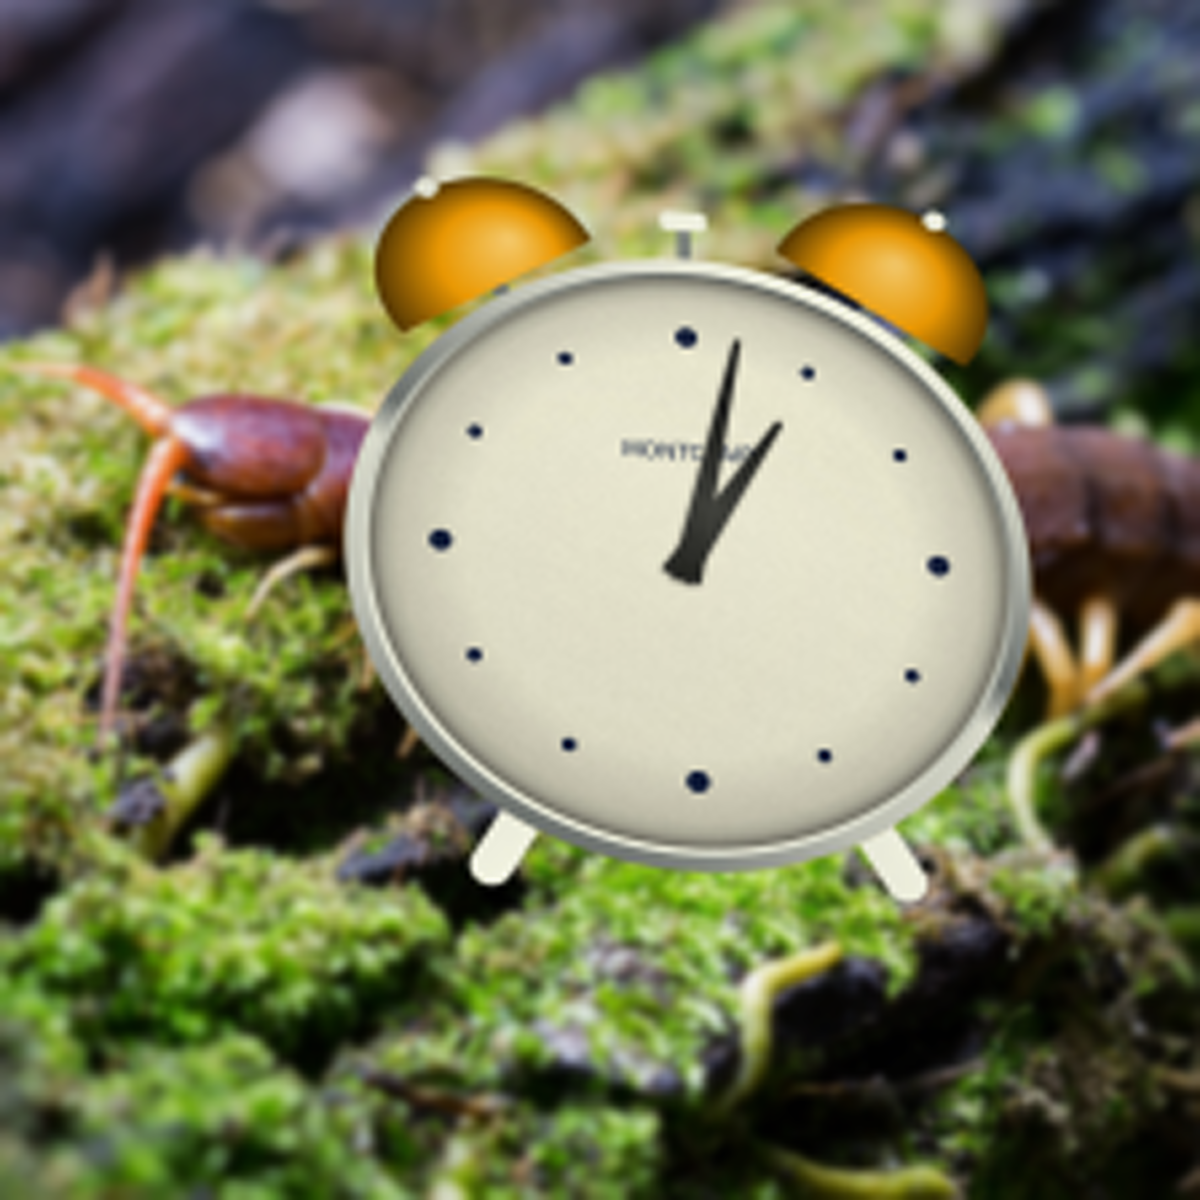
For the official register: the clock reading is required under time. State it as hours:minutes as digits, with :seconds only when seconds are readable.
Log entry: 1:02
